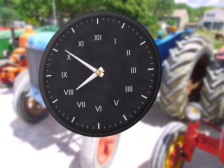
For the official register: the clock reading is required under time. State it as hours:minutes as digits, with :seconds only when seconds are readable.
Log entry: 7:51
